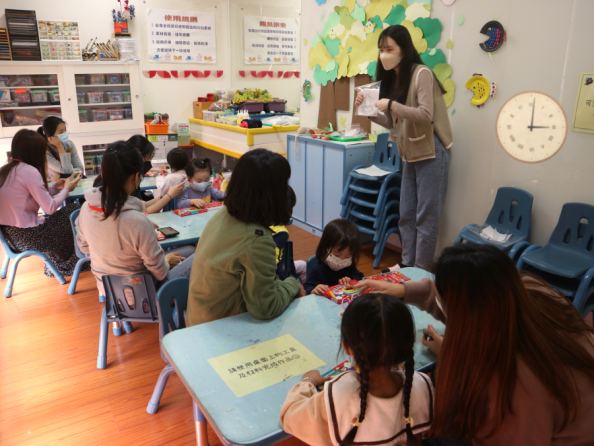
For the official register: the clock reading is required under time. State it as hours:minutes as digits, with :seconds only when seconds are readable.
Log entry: 3:01
